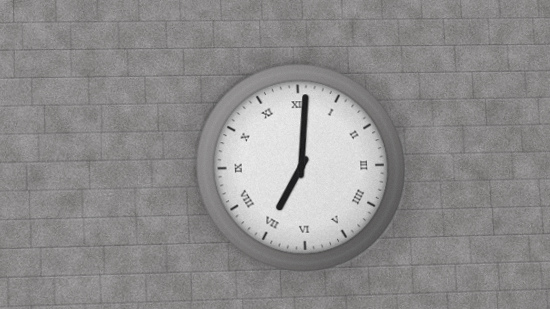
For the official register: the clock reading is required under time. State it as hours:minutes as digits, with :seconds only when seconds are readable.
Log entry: 7:01
